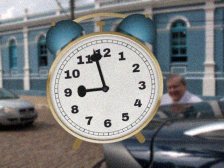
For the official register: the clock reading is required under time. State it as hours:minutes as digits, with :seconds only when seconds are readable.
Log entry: 8:58
